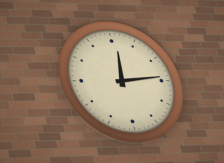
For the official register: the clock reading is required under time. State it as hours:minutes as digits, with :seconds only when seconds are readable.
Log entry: 12:14
